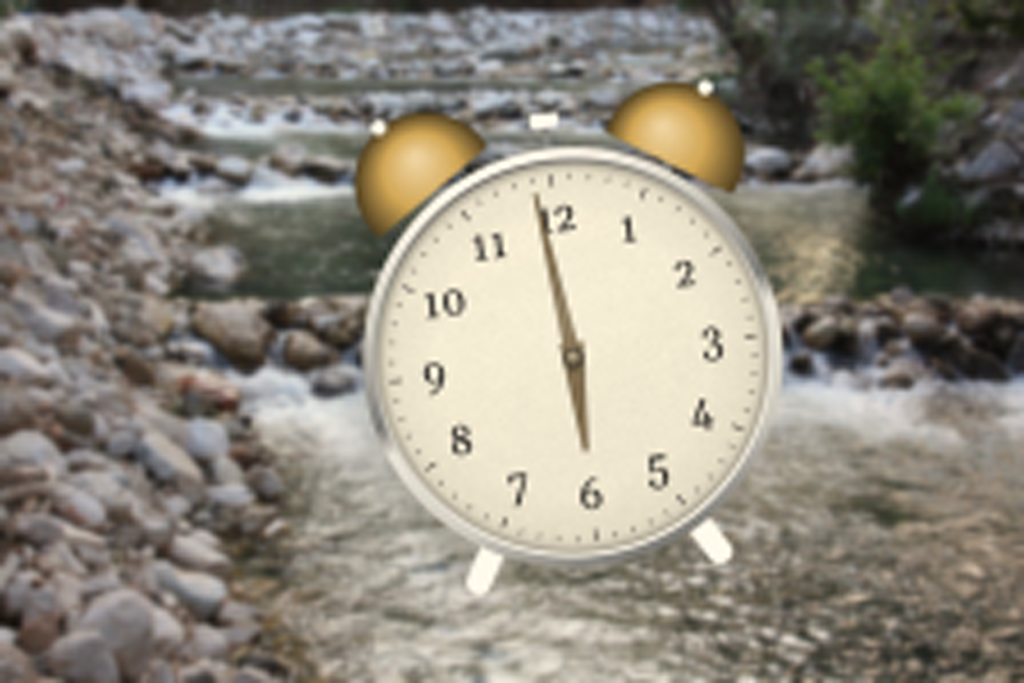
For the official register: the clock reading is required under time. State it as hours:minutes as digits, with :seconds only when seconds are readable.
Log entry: 5:59
